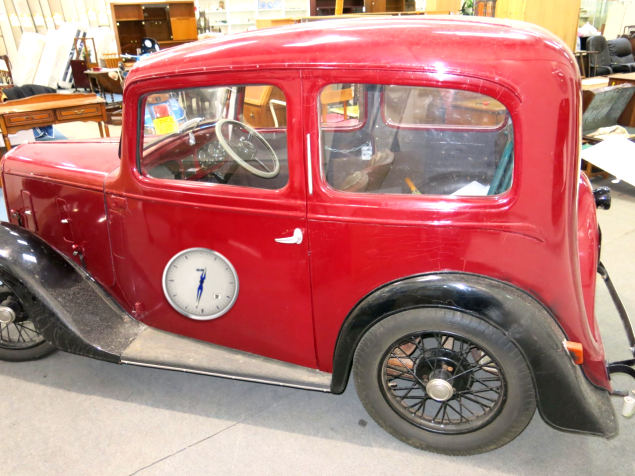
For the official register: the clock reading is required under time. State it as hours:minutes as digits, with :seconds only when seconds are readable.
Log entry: 12:32
